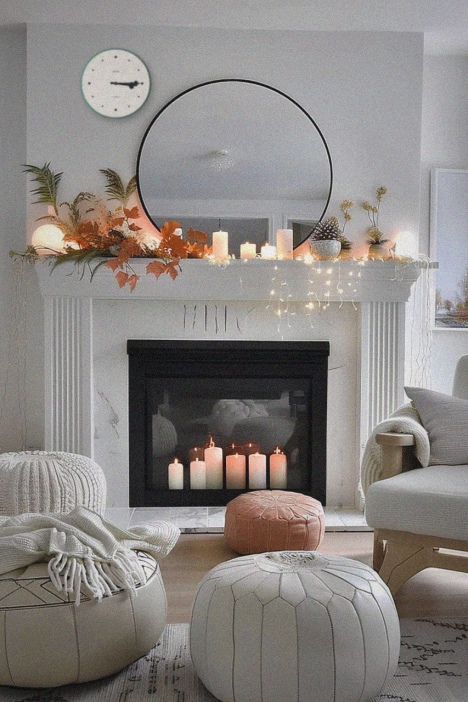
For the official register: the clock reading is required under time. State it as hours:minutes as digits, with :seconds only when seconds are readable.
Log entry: 3:15
